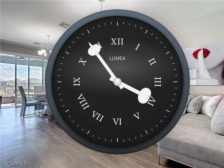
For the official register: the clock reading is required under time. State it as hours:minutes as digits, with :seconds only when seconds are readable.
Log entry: 3:54
